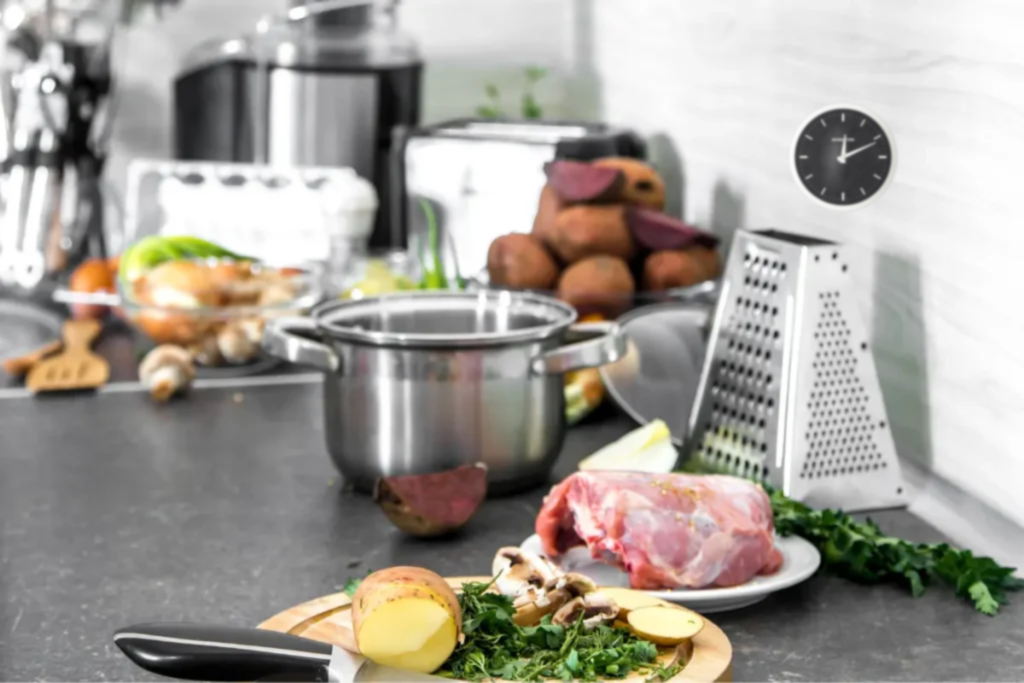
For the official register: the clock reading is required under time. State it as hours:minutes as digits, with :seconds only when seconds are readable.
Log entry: 12:11
